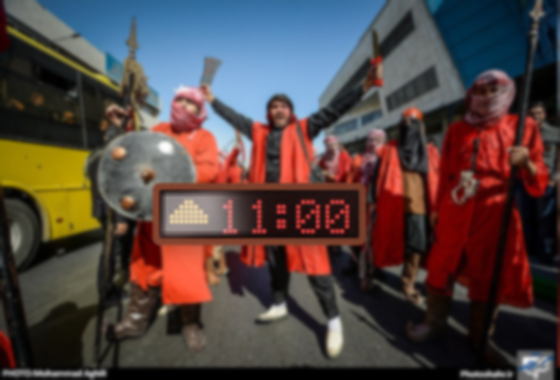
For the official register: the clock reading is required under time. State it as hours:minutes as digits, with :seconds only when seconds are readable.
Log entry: 11:00
